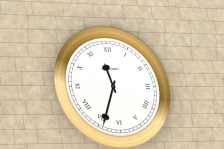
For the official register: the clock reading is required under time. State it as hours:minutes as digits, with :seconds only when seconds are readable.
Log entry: 11:34
